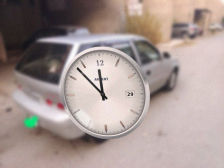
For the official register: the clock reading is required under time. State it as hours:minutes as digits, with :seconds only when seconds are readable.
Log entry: 11:53
